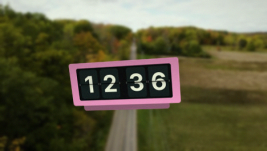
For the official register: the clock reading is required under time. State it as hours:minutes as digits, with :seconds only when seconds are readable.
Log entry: 12:36
